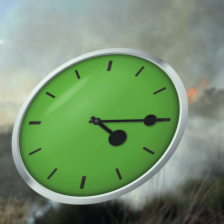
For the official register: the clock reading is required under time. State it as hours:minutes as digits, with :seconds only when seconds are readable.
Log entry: 4:15
